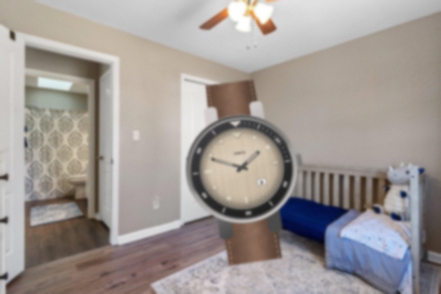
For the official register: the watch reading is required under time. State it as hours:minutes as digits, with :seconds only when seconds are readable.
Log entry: 1:49
